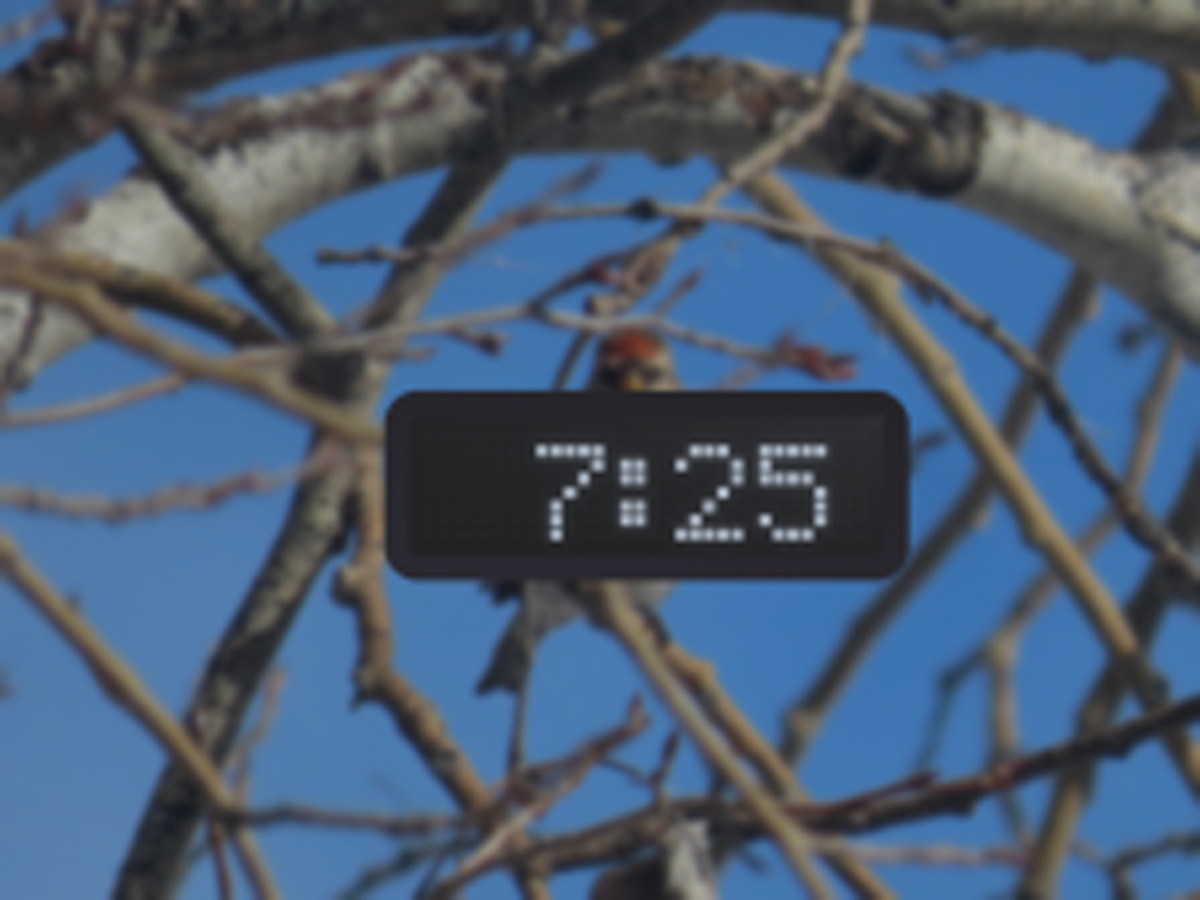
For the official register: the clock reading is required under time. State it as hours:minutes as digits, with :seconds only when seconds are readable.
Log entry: 7:25
